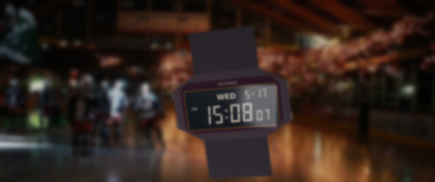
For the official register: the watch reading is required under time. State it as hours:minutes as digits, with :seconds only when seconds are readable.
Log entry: 15:08
